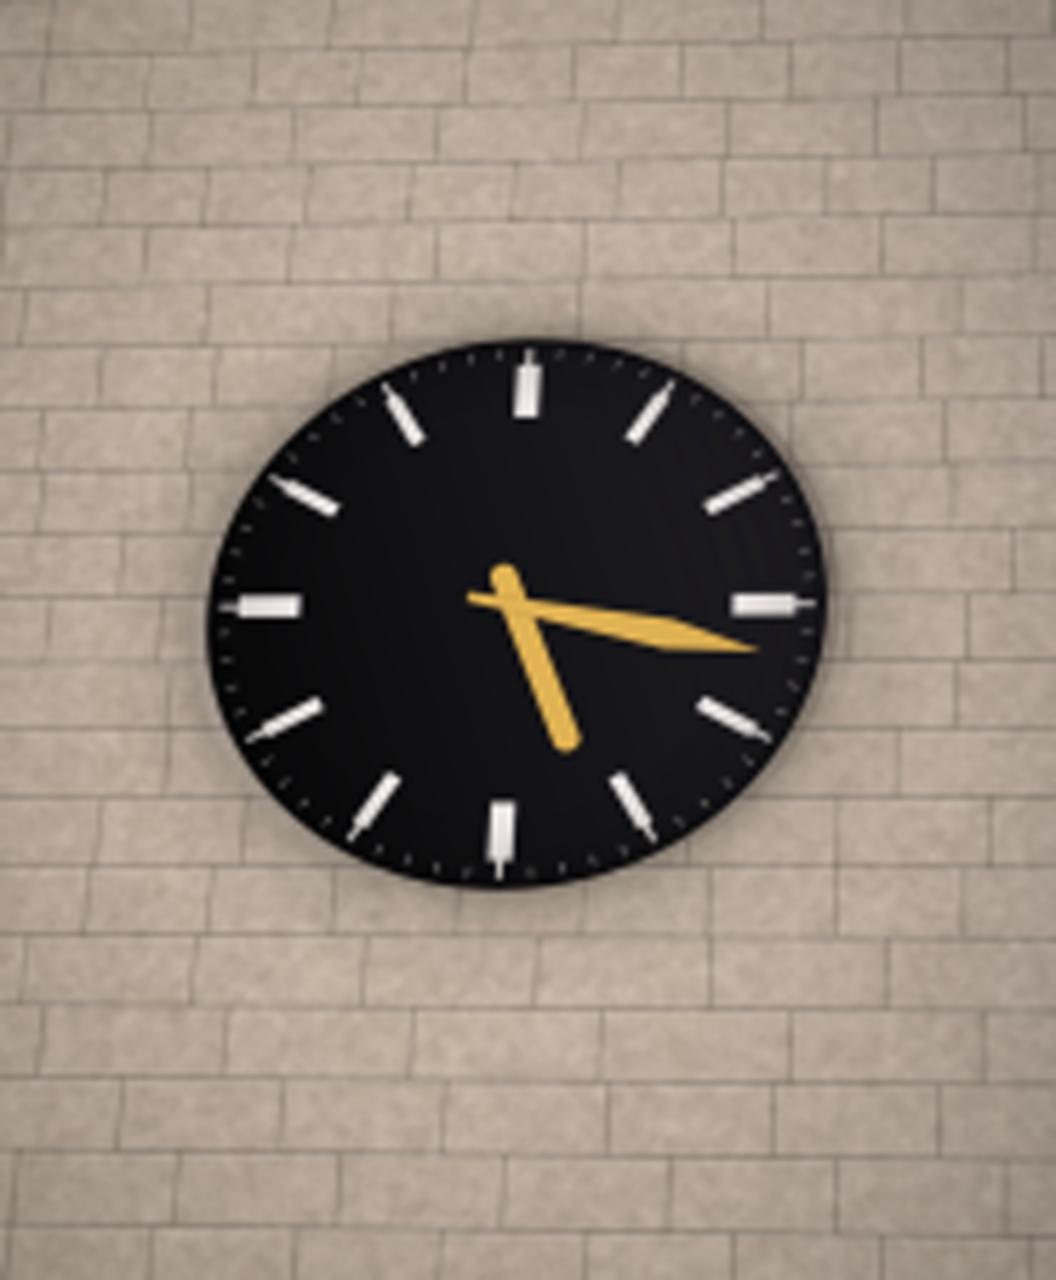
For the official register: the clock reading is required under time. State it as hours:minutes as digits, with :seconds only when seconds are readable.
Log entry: 5:17
